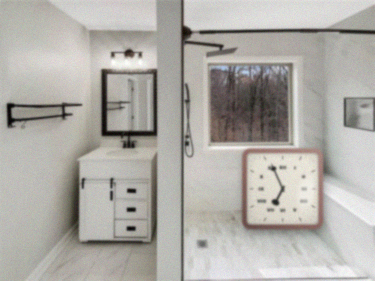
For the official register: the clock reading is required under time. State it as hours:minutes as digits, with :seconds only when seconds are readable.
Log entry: 6:56
